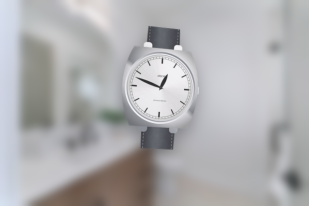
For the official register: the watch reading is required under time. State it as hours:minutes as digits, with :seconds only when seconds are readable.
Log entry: 12:48
